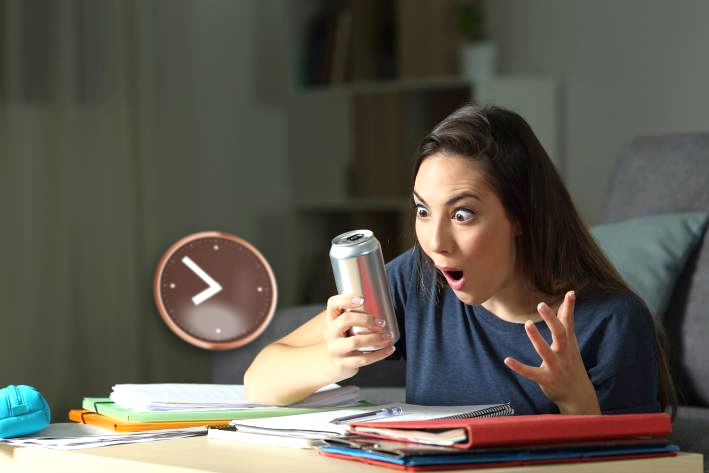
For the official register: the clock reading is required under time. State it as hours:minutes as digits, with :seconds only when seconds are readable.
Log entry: 7:52
